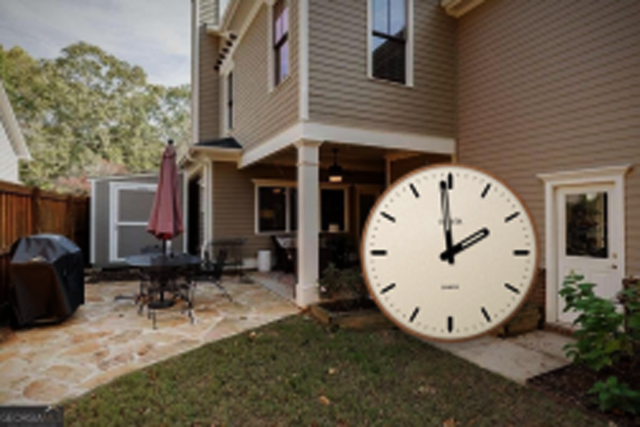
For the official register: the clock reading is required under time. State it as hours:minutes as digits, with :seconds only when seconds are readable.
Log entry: 1:59
